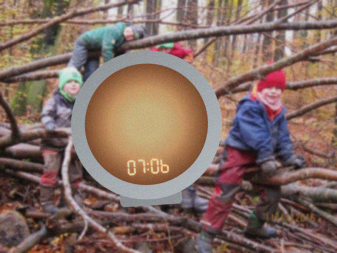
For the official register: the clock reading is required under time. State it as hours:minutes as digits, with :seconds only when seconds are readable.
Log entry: 7:06
